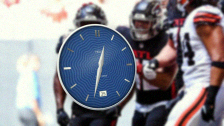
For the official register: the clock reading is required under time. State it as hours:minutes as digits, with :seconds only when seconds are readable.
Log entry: 12:33
